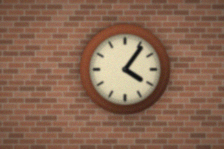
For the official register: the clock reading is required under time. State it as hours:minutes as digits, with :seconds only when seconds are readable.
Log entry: 4:06
